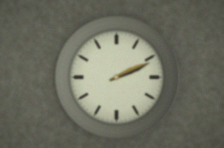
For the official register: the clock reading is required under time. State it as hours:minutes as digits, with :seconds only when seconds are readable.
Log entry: 2:11
